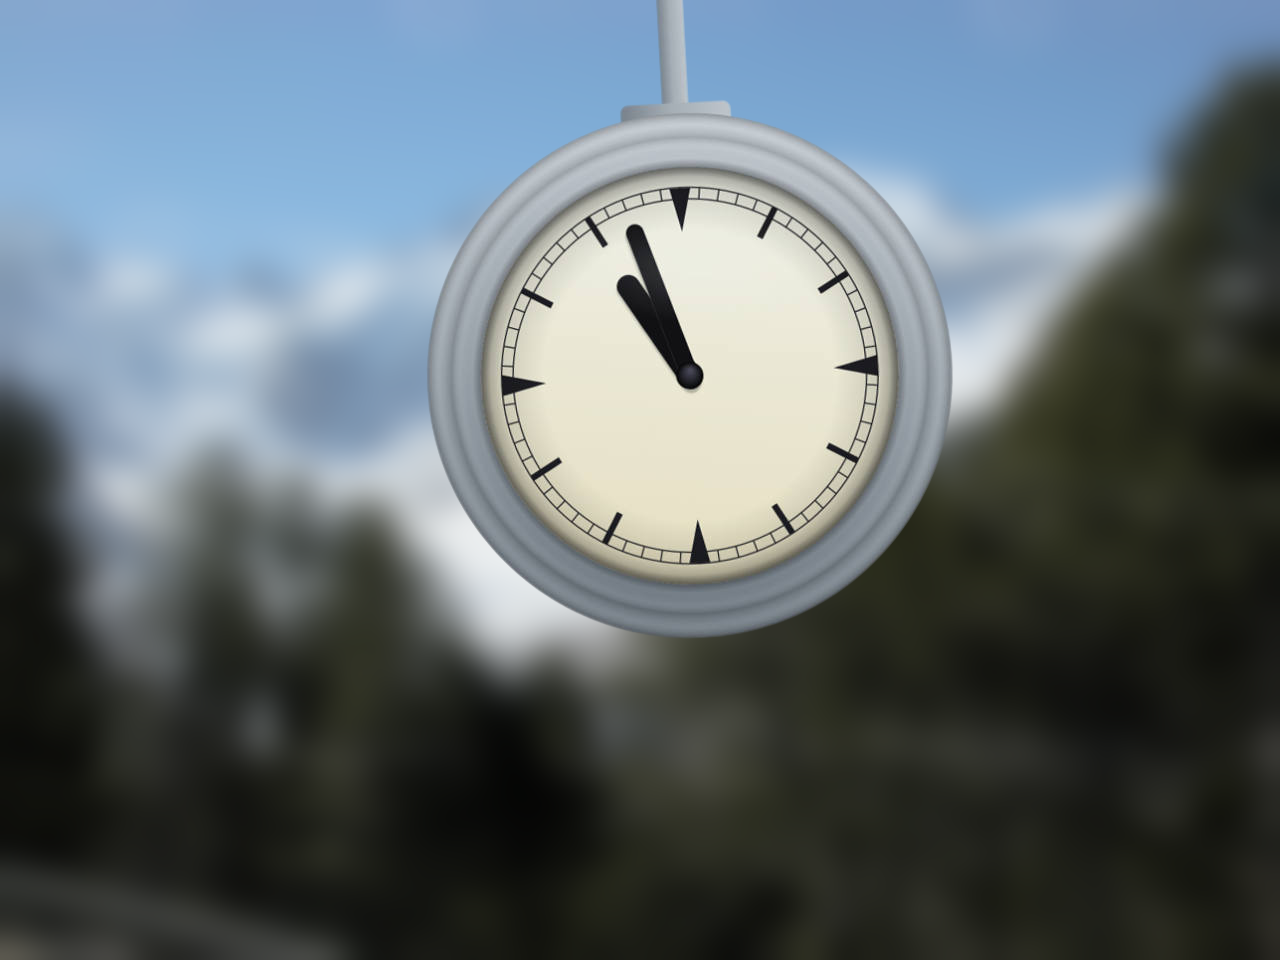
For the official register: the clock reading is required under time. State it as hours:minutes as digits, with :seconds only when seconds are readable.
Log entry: 10:57
